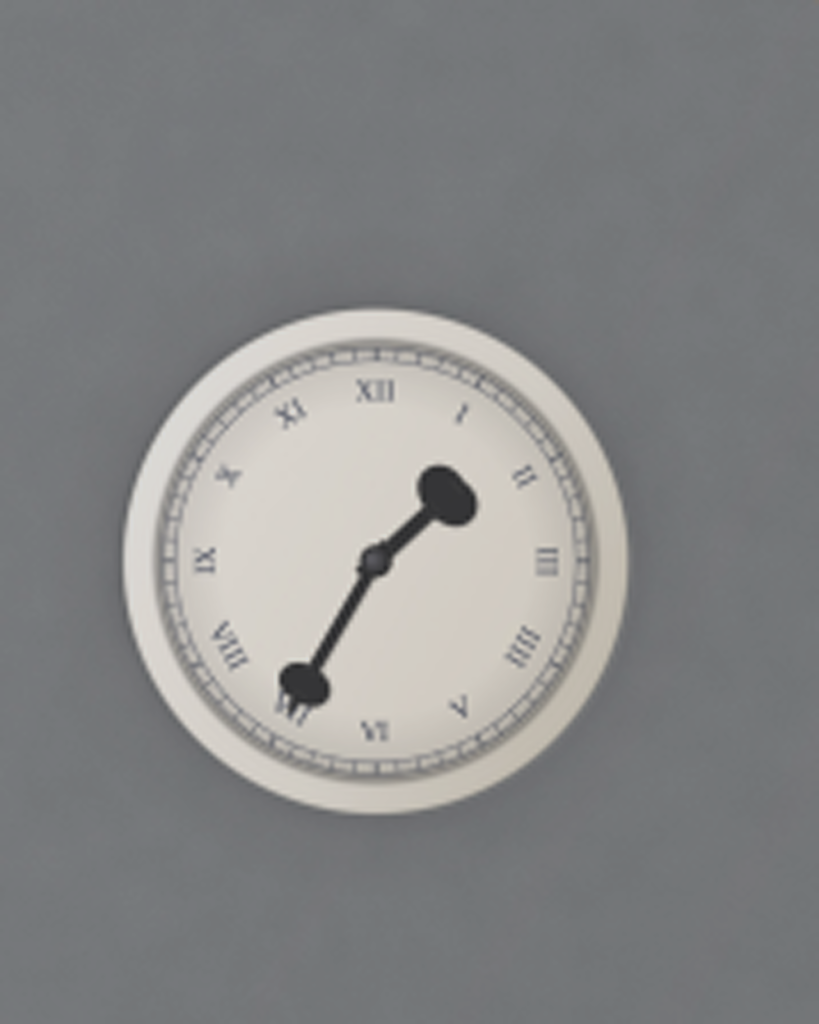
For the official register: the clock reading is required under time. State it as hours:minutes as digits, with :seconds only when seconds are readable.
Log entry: 1:35
